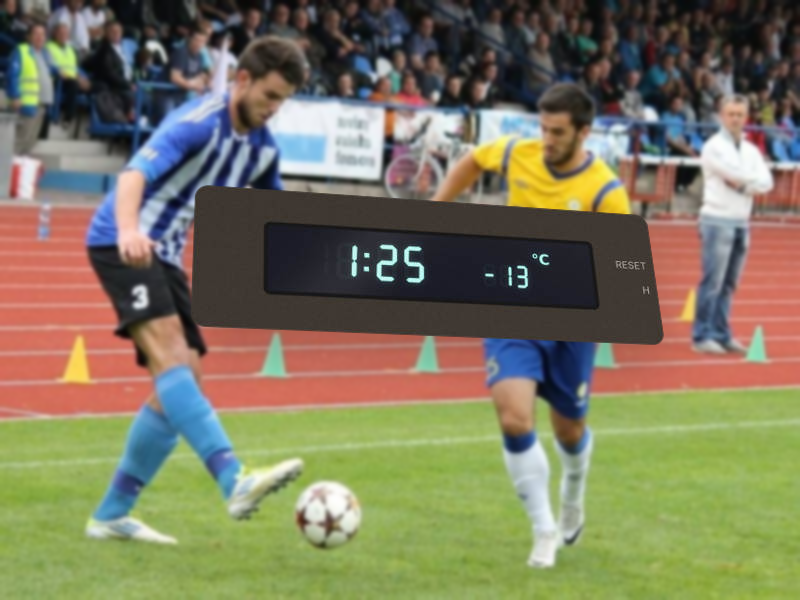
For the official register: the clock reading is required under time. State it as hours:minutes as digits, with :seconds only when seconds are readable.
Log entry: 1:25
